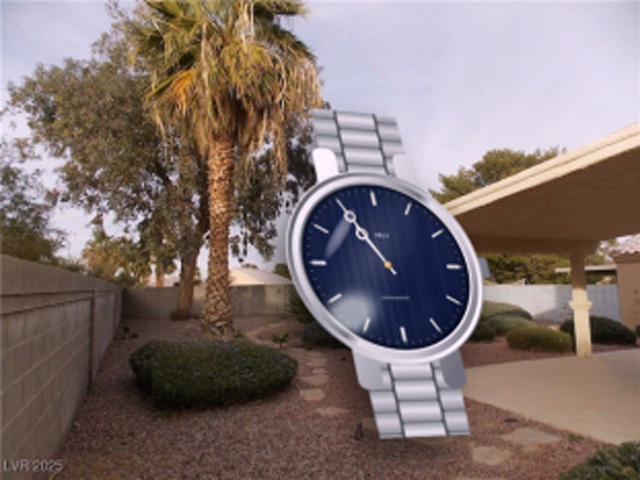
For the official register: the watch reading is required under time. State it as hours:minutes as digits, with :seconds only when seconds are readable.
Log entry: 10:55
